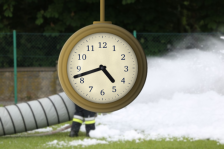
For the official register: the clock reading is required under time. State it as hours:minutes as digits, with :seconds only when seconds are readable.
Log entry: 4:42
